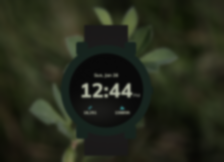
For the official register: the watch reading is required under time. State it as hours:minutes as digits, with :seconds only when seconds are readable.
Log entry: 12:44
